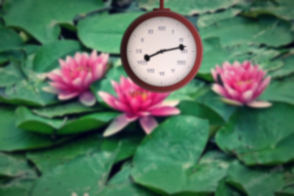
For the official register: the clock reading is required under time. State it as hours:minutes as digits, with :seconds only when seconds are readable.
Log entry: 8:13
